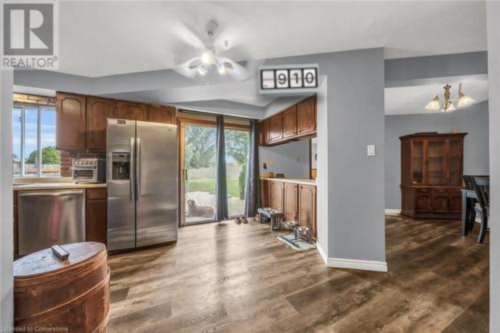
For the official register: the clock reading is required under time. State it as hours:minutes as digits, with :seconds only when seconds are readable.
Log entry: 9:10
